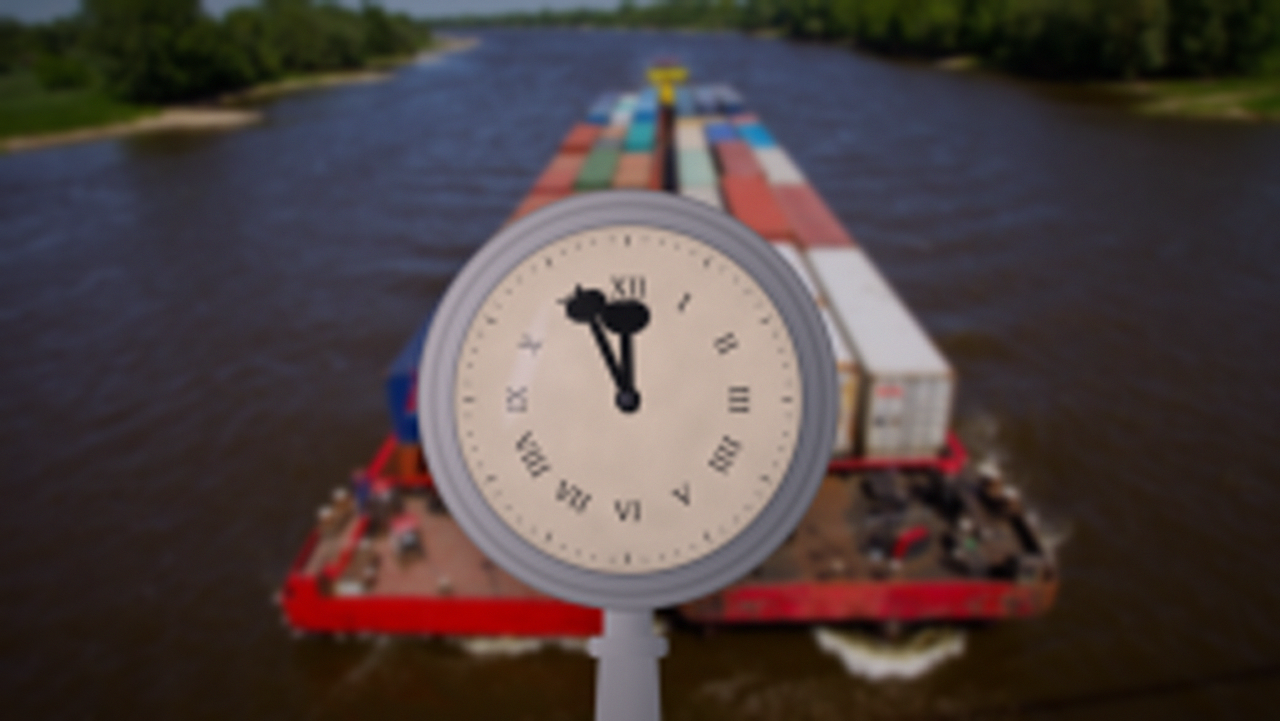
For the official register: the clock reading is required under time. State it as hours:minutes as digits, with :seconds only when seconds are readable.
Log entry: 11:56
